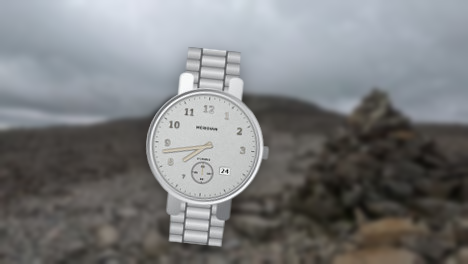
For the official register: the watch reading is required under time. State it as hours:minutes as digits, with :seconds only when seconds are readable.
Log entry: 7:43
